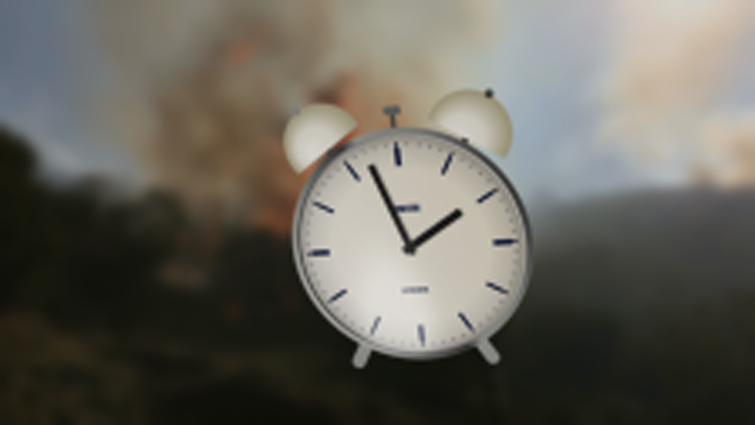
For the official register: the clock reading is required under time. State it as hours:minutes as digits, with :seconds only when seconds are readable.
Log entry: 1:57
